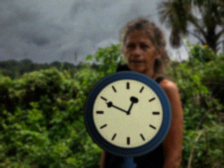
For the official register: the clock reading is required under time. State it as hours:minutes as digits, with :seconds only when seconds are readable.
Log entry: 12:49
